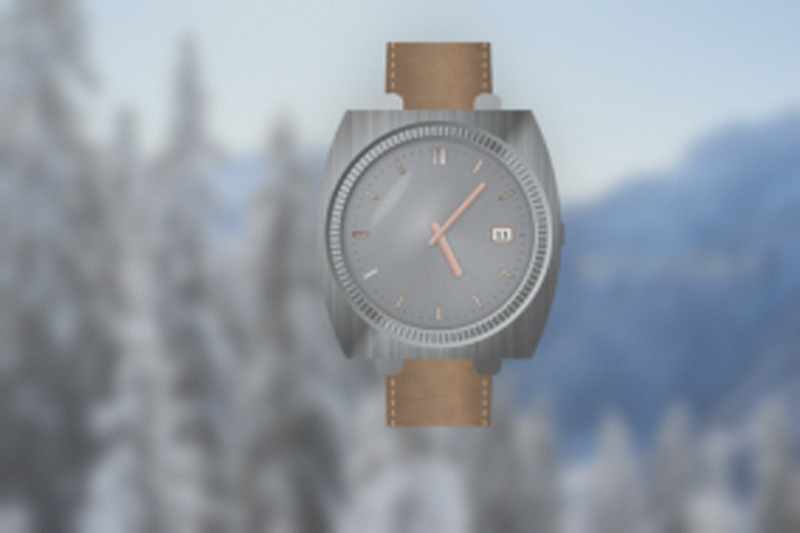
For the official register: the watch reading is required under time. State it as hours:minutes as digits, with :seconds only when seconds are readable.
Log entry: 5:07
